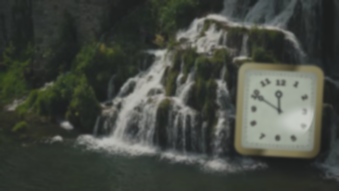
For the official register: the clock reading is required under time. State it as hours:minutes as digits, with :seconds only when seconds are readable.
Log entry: 11:50
